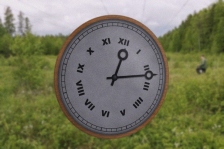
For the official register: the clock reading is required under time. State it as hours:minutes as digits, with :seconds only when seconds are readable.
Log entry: 12:12
